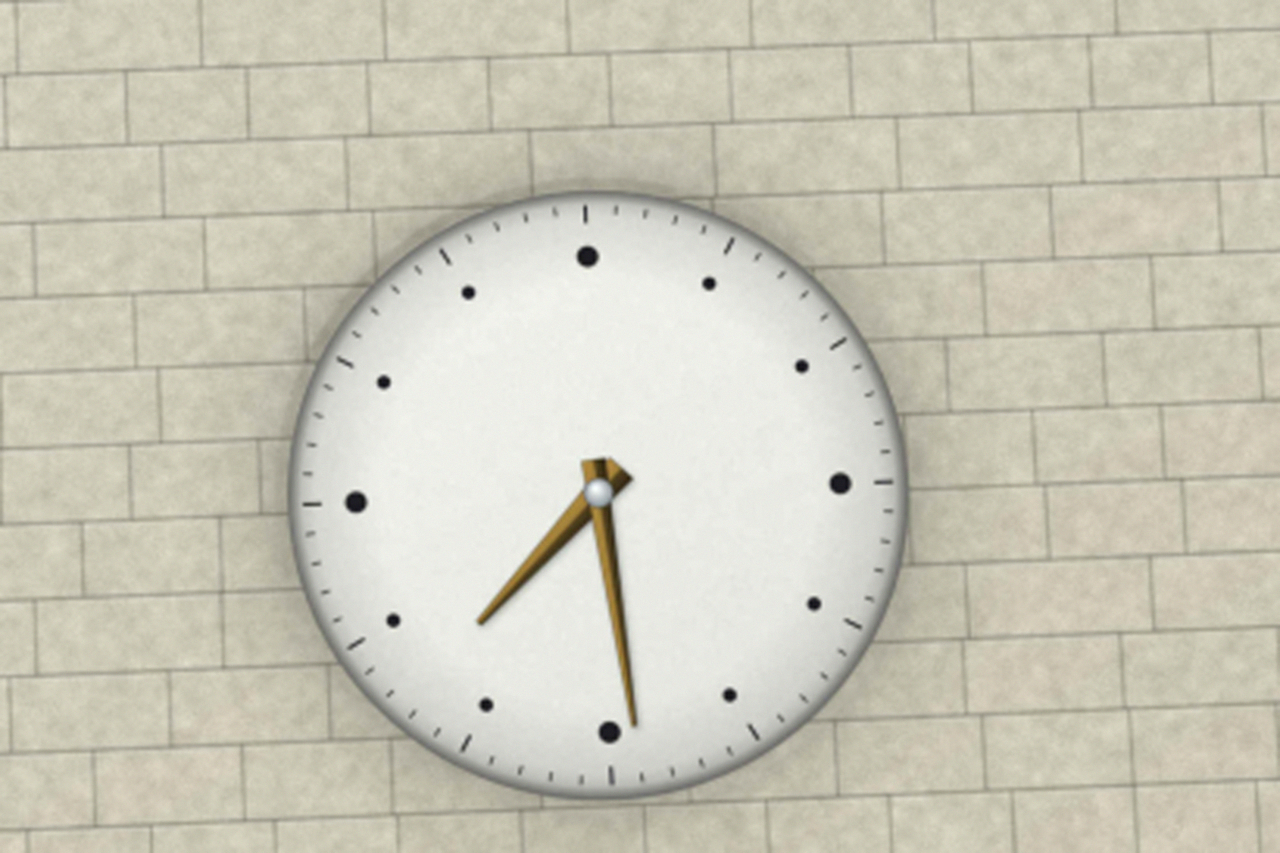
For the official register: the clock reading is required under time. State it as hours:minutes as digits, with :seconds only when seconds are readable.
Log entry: 7:29
